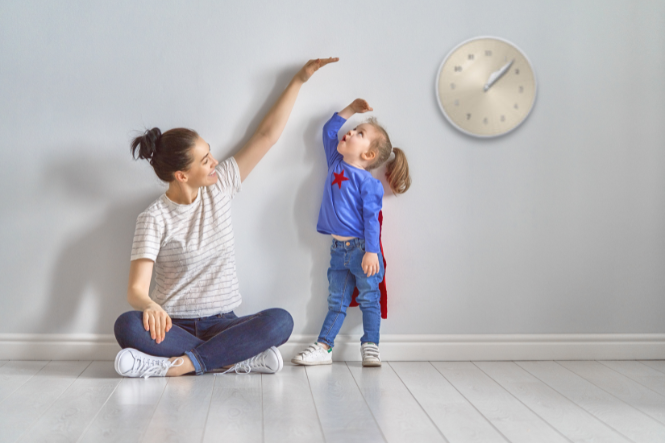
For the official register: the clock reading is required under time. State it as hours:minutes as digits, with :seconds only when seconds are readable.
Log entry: 1:07
